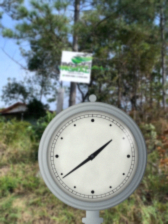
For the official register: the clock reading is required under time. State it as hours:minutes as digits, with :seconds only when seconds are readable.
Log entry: 1:39
